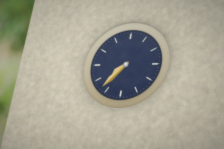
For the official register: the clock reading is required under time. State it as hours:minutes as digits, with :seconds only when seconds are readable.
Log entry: 7:37
